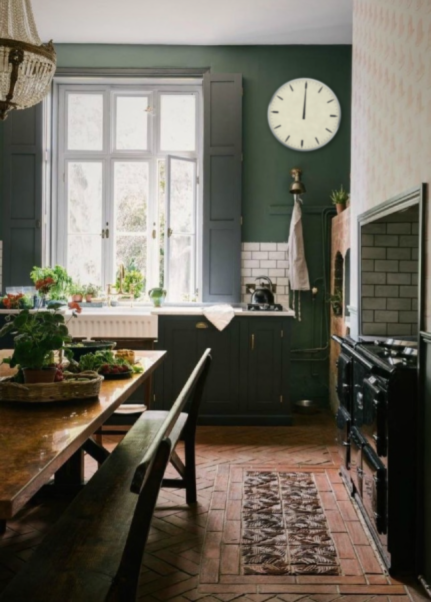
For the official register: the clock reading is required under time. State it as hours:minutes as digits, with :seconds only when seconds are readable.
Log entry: 12:00
